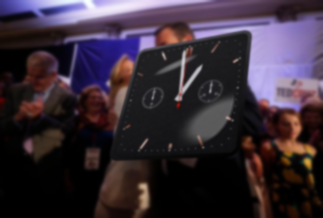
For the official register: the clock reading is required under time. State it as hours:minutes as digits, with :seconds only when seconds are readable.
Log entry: 12:59
